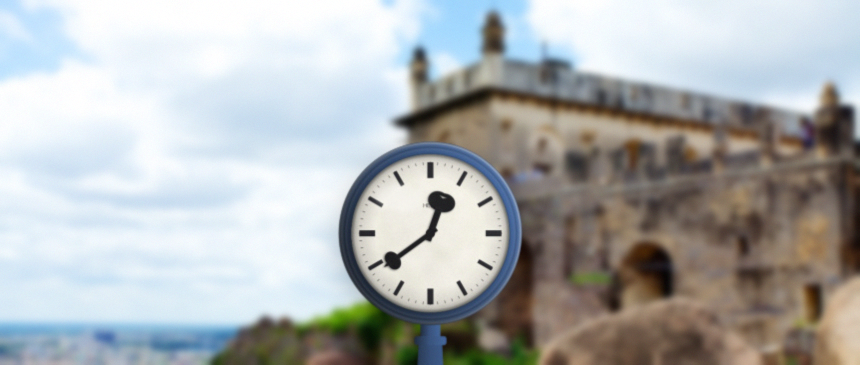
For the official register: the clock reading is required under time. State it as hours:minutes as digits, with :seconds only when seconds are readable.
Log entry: 12:39
